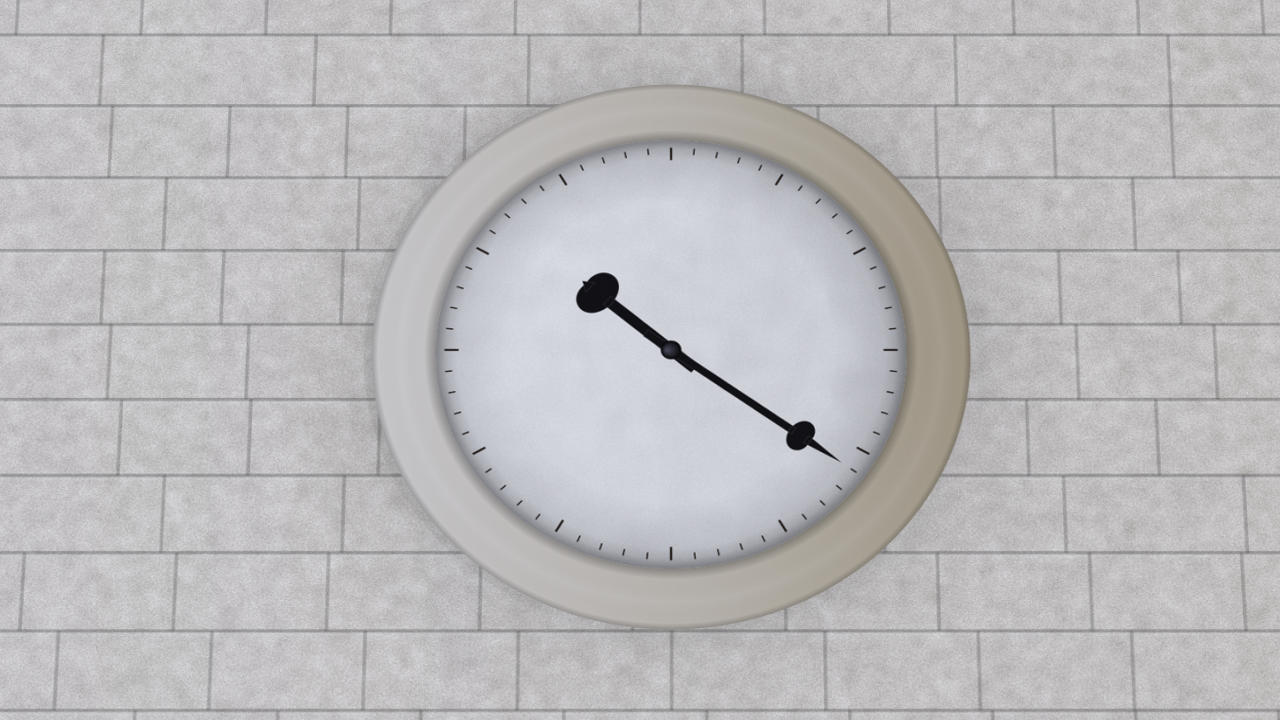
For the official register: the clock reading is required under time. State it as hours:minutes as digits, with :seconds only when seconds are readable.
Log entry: 10:21
